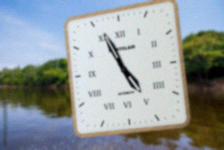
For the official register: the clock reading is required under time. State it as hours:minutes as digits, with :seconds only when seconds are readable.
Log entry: 4:56
